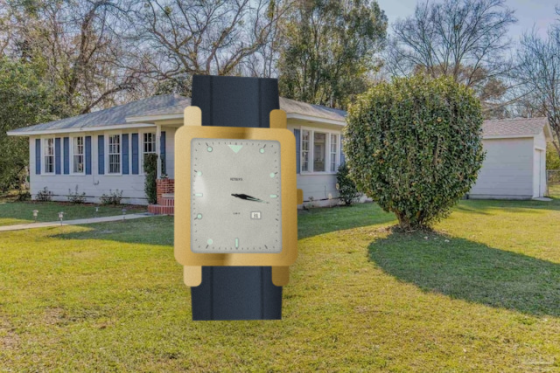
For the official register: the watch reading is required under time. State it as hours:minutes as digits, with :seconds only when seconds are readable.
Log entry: 3:17
